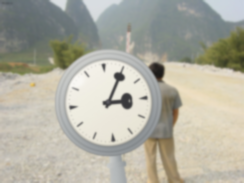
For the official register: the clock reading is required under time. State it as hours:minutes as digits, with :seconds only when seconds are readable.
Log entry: 3:05
